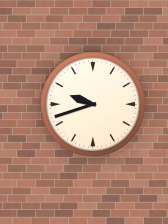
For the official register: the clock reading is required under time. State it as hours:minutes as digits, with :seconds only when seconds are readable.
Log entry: 9:42
